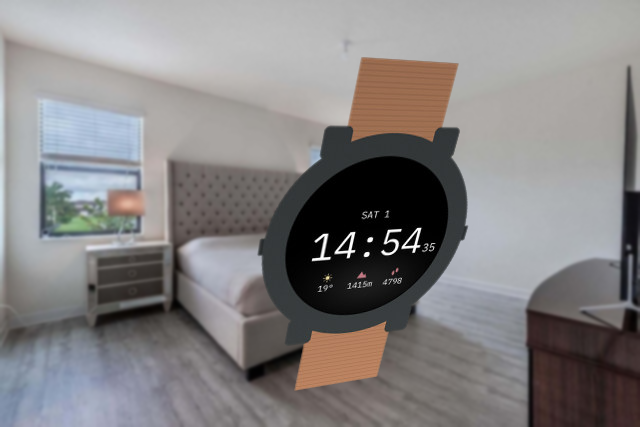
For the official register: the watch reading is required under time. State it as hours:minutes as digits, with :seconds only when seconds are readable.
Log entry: 14:54:35
